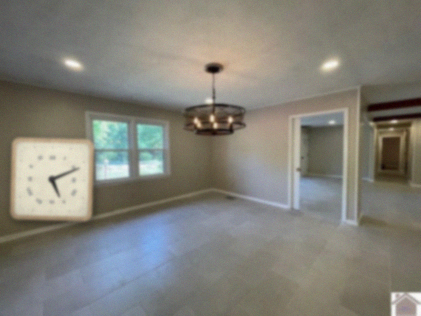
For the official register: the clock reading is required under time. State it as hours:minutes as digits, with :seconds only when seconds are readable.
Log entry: 5:11
